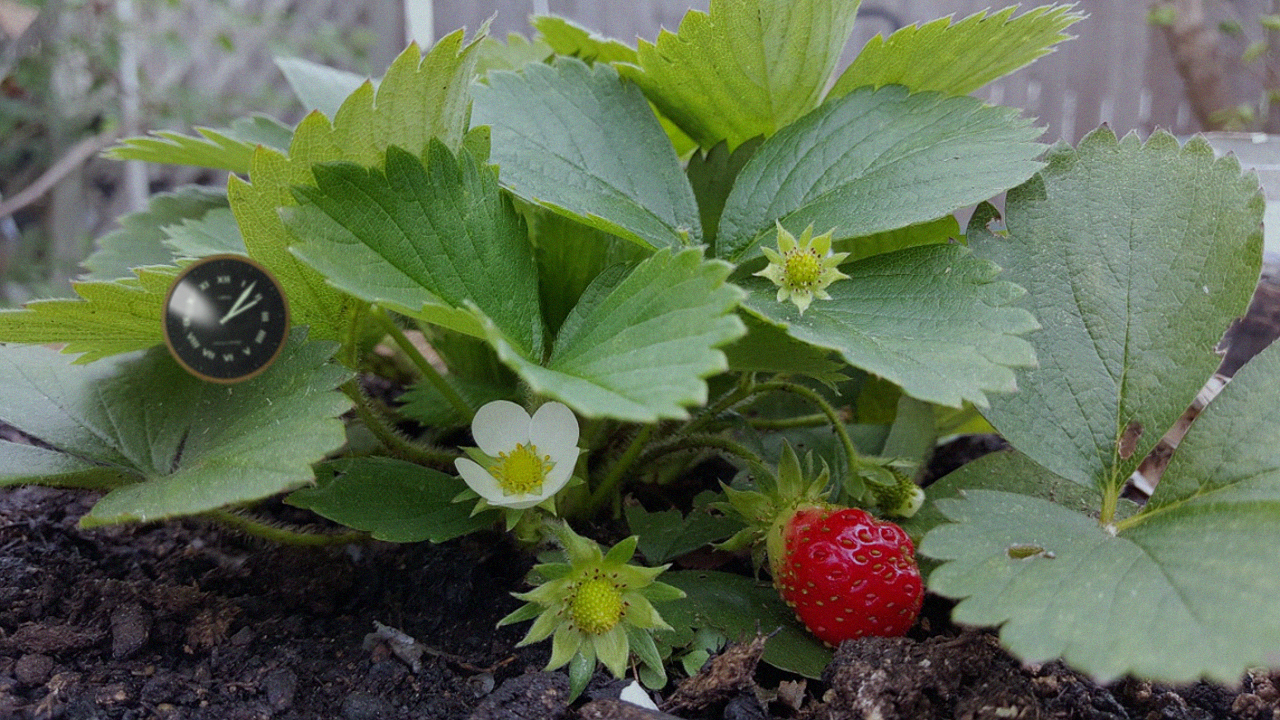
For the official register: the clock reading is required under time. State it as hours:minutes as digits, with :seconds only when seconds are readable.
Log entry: 2:07
